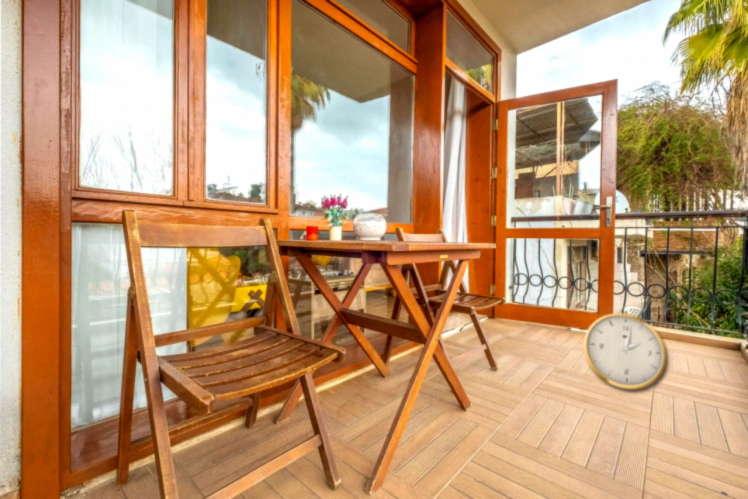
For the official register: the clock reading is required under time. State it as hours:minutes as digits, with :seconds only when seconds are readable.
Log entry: 2:02
